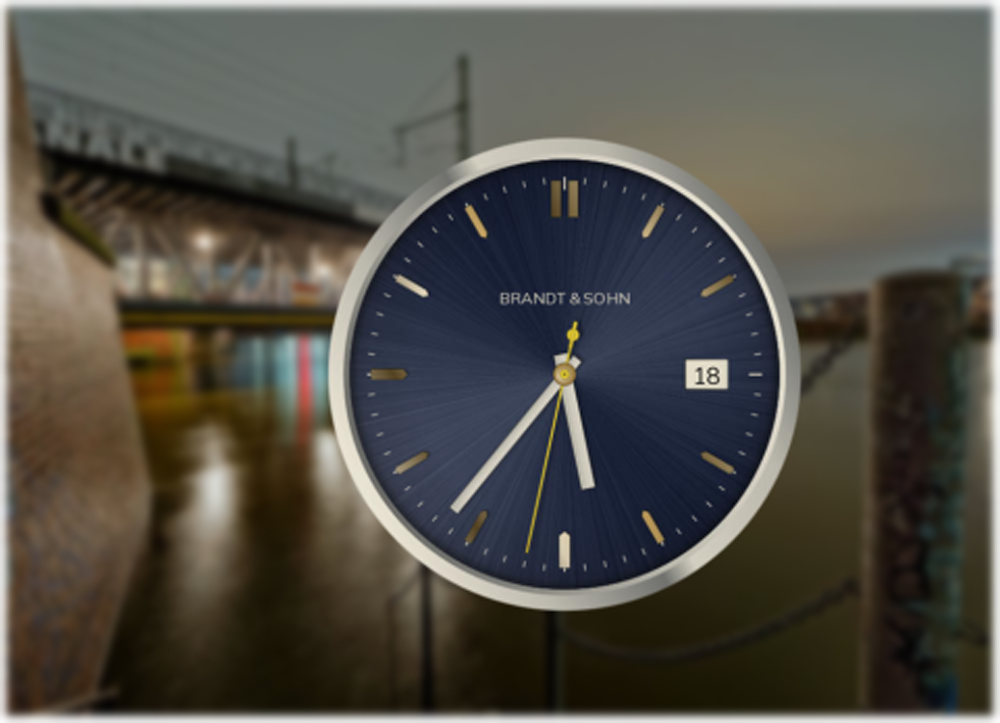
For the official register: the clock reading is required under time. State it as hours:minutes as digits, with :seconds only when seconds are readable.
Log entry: 5:36:32
